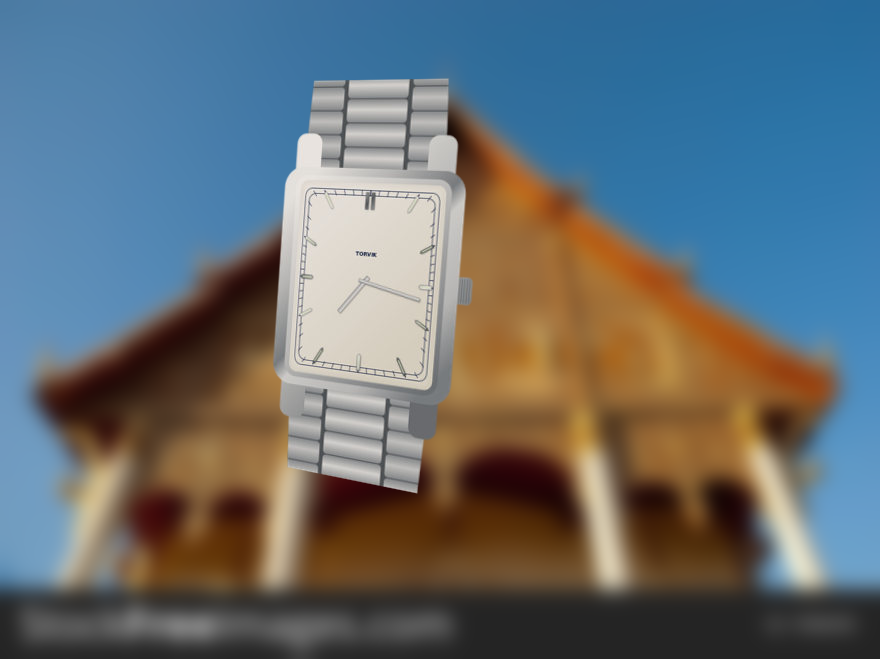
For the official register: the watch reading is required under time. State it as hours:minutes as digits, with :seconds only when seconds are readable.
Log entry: 7:17
